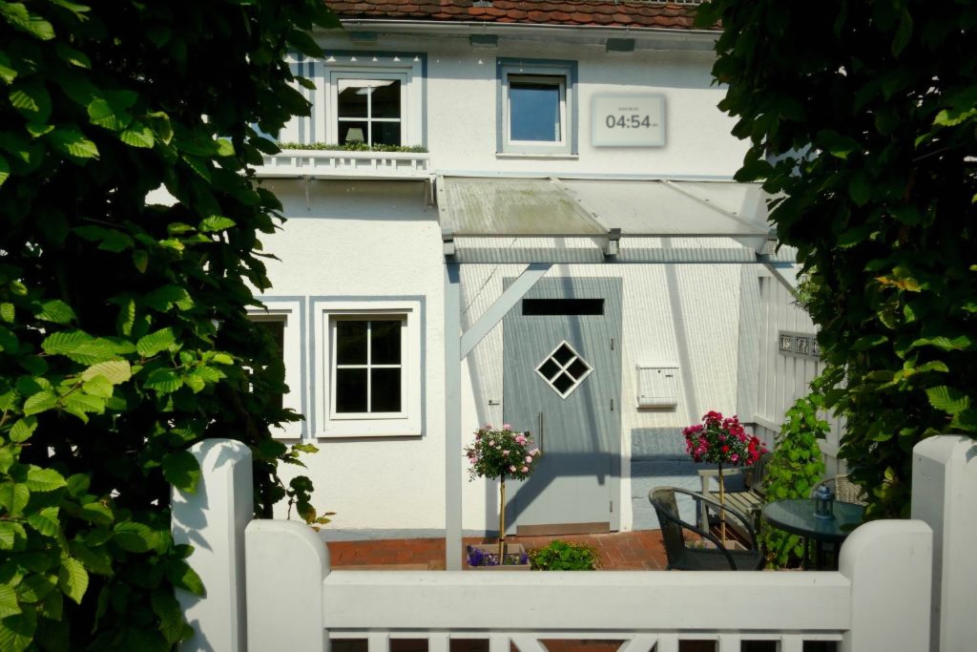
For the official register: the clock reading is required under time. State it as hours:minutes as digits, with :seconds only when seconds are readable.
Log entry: 4:54
